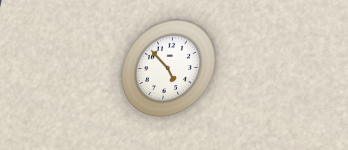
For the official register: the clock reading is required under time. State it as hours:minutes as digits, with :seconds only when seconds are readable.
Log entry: 4:52
